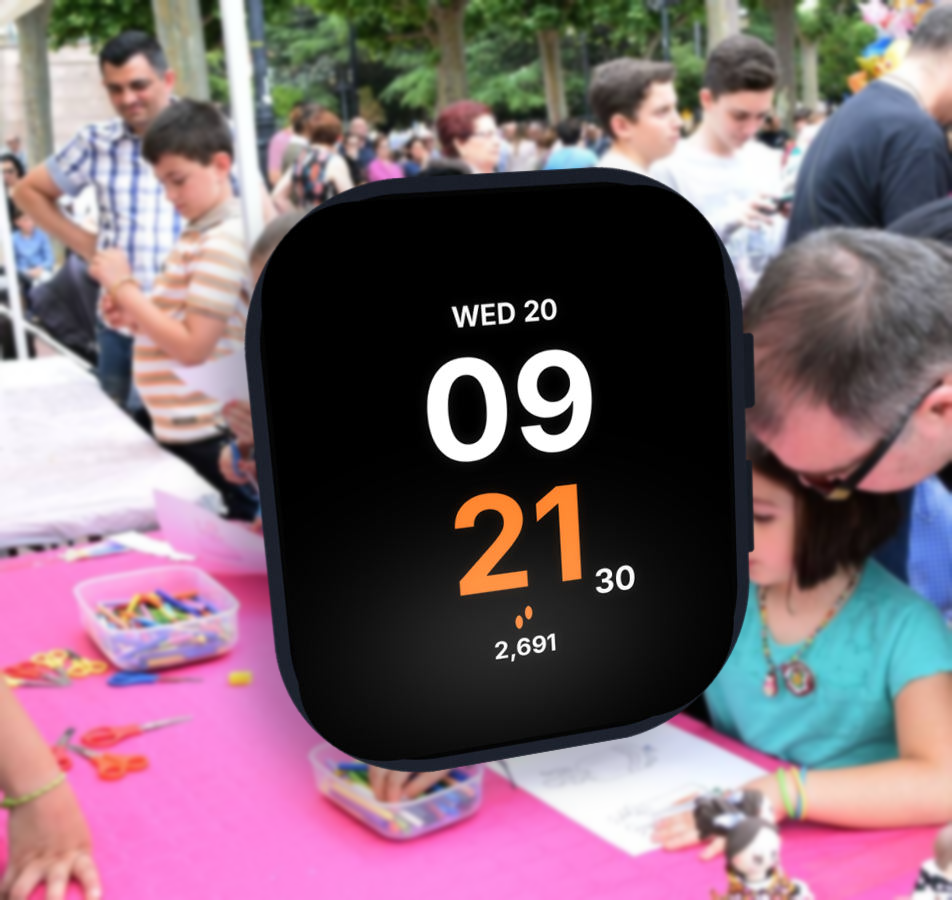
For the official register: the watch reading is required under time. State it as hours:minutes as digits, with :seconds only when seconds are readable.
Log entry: 9:21:30
